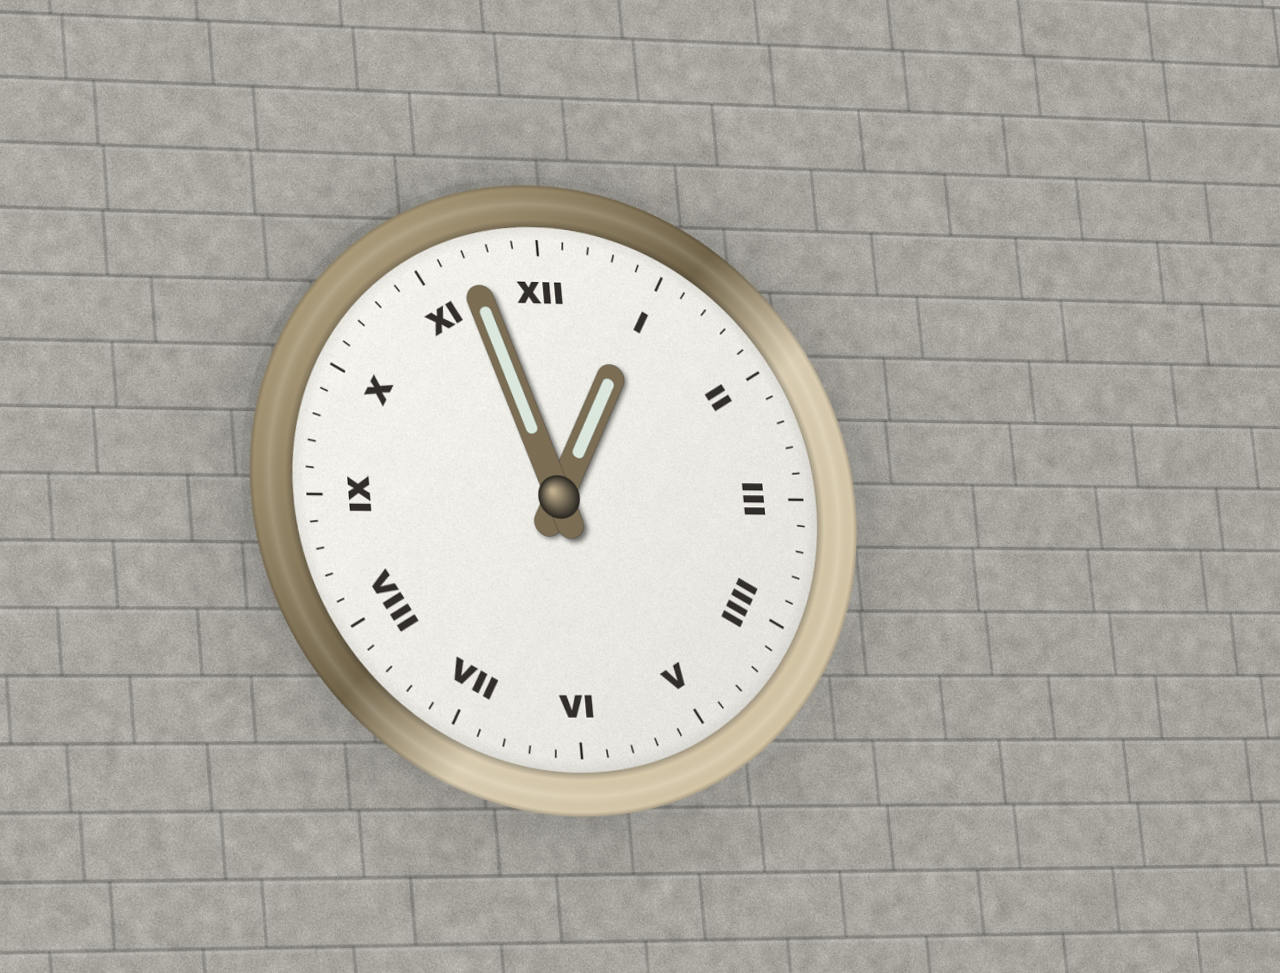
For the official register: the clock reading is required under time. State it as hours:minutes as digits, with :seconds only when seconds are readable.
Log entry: 12:57
